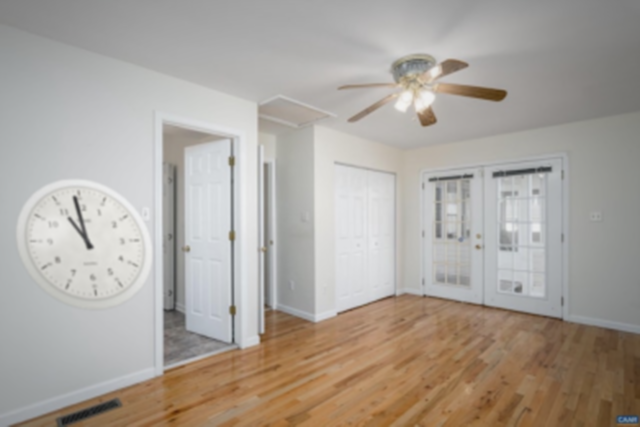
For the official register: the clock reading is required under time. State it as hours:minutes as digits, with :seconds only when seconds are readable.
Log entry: 10:59
